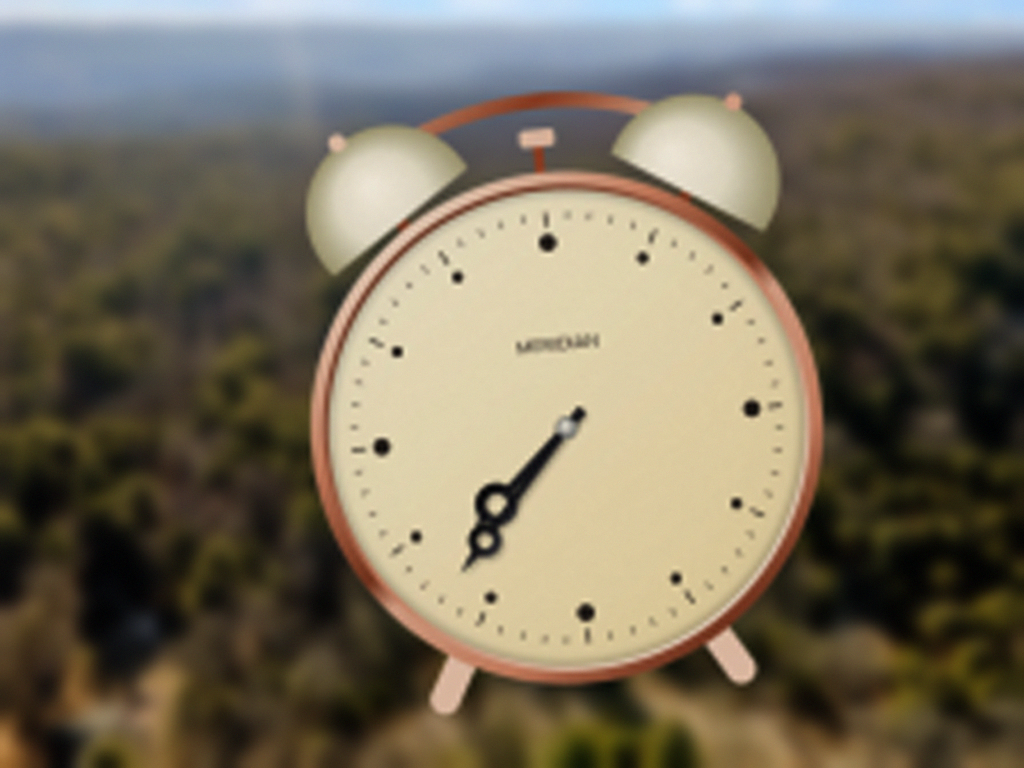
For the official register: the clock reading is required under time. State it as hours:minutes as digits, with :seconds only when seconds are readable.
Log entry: 7:37
